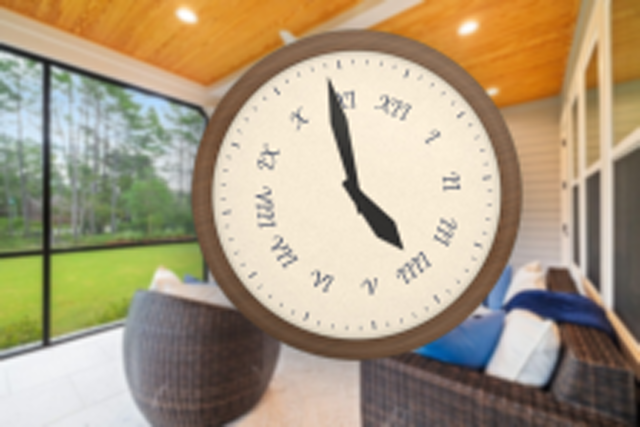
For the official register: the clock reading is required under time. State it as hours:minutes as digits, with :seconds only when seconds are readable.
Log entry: 3:54
